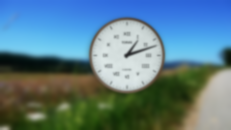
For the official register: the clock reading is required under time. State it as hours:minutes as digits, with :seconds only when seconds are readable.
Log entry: 1:12
